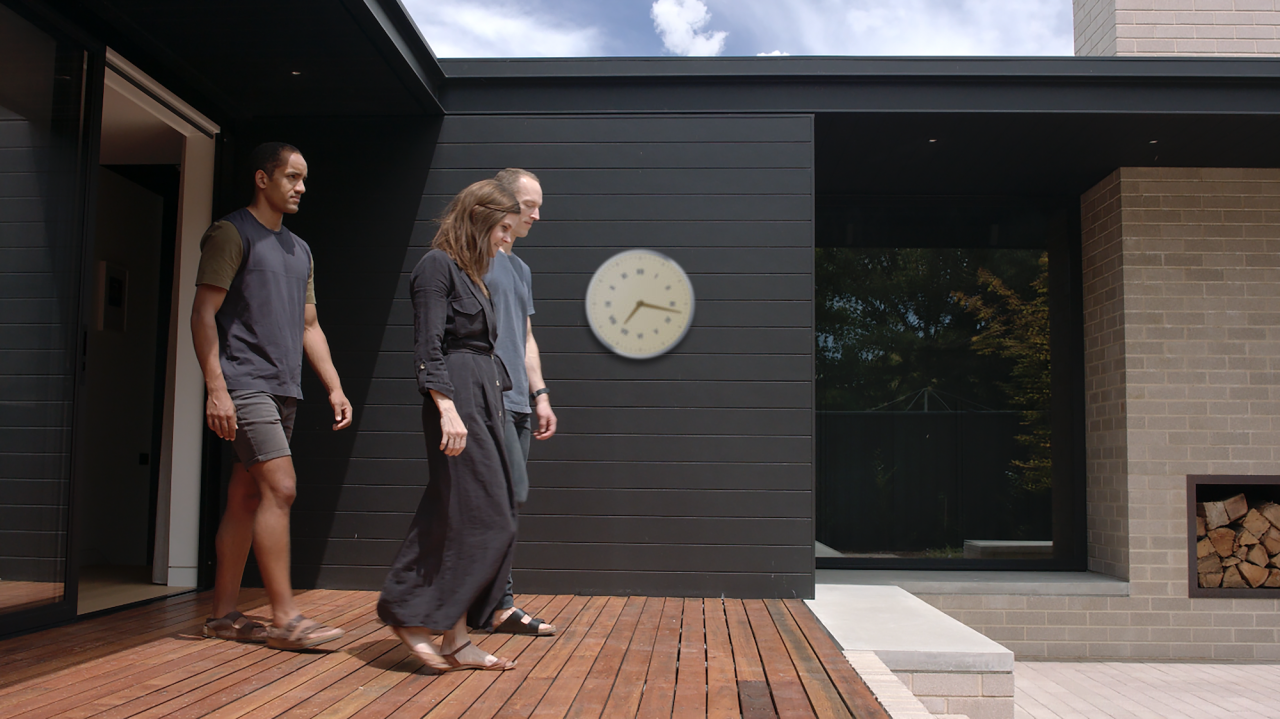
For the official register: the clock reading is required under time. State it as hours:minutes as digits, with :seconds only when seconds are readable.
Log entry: 7:17
